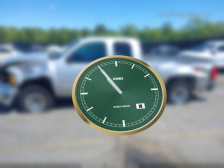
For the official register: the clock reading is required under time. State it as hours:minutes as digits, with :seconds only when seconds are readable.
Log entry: 10:55
